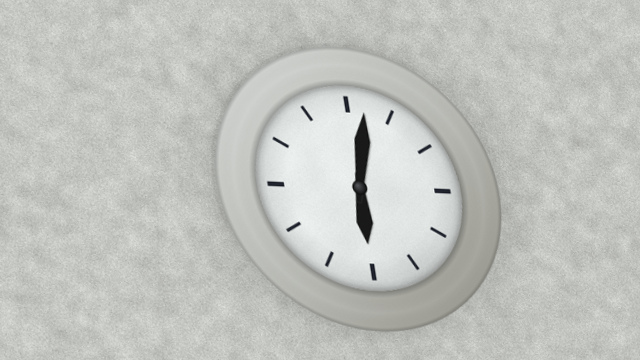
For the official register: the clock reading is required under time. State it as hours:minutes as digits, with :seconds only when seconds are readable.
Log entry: 6:02
